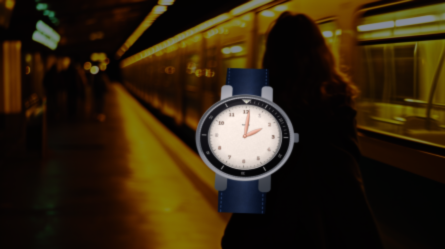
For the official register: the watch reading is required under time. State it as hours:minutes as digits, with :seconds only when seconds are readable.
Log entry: 2:01
